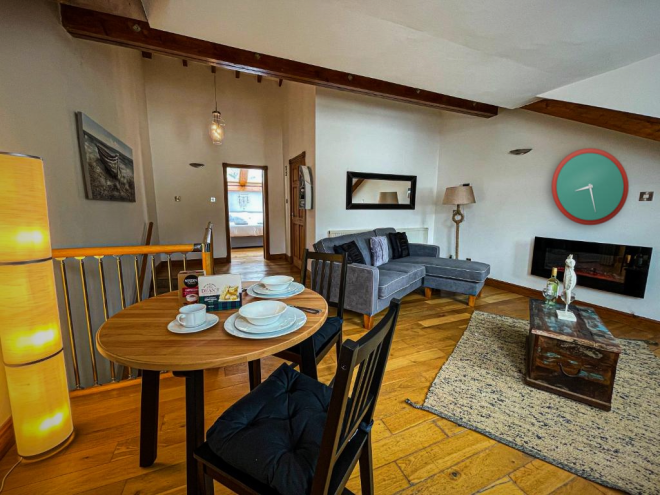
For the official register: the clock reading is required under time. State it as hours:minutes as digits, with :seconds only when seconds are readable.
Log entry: 8:28
